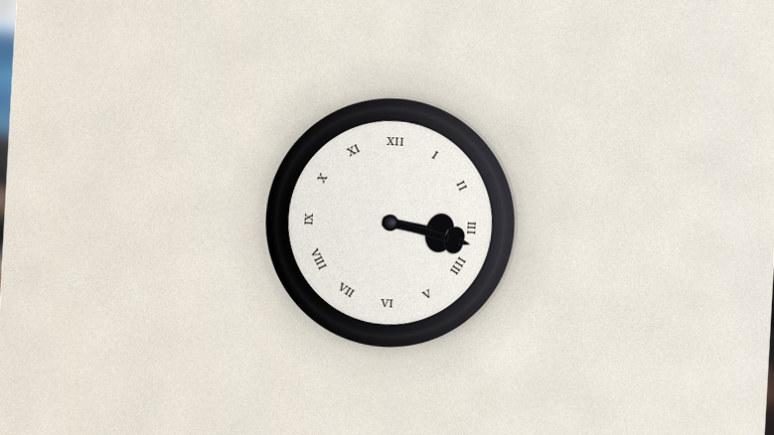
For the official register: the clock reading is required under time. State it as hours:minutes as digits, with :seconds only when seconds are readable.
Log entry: 3:17
